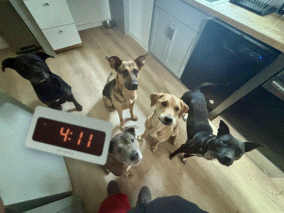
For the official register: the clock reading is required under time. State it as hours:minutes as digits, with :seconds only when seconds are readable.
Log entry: 4:11
